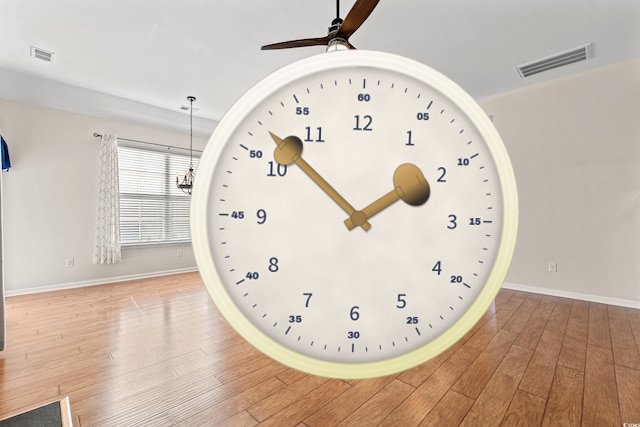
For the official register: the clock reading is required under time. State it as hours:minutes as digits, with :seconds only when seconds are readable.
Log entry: 1:52
